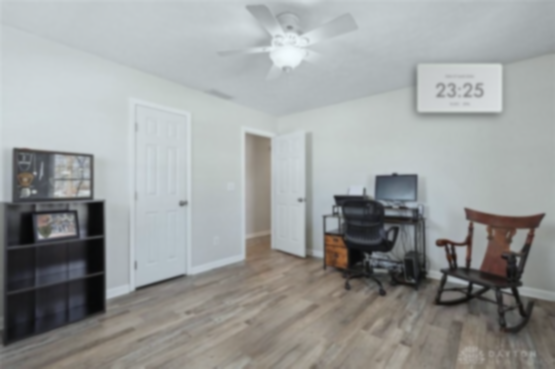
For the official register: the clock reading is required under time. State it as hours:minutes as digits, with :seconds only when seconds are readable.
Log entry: 23:25
